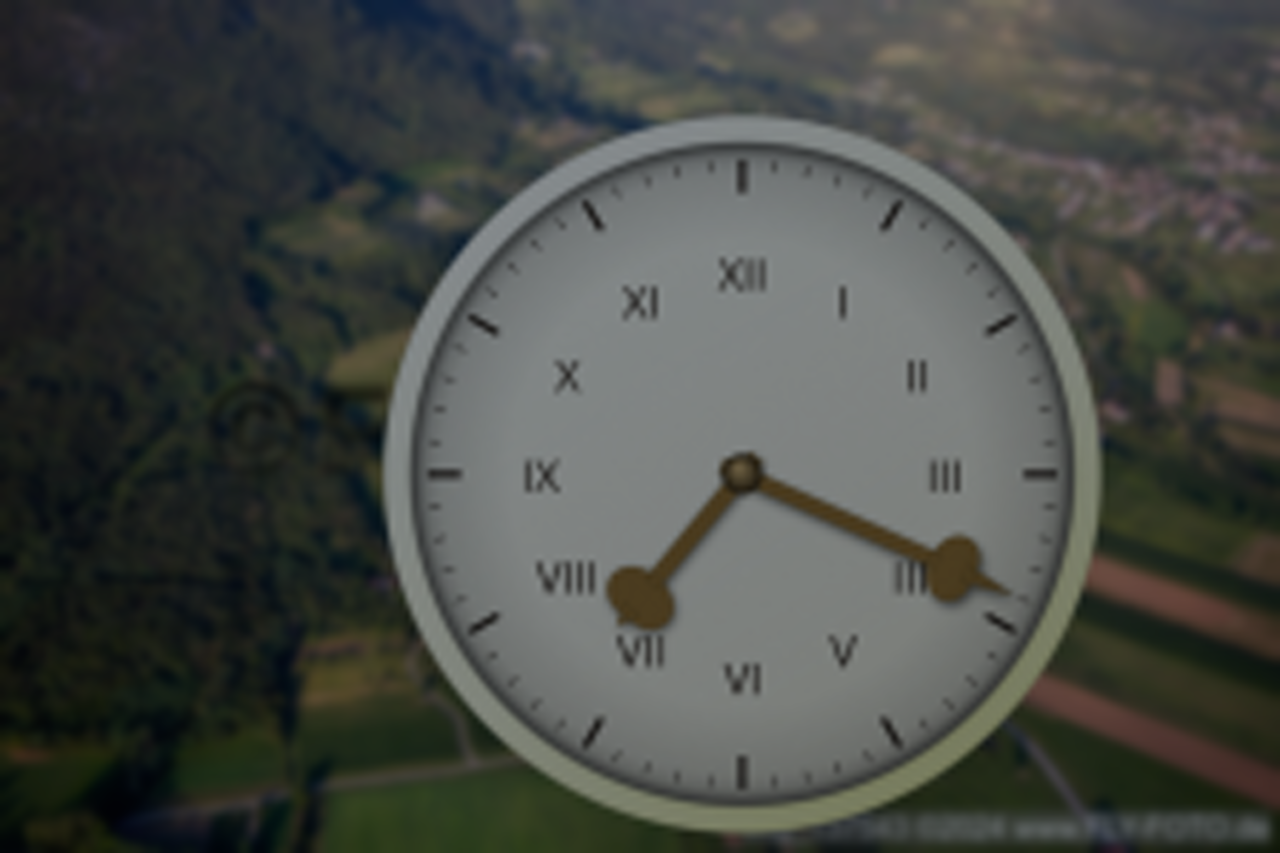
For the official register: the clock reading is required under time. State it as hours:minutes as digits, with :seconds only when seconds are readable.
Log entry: 7:19
